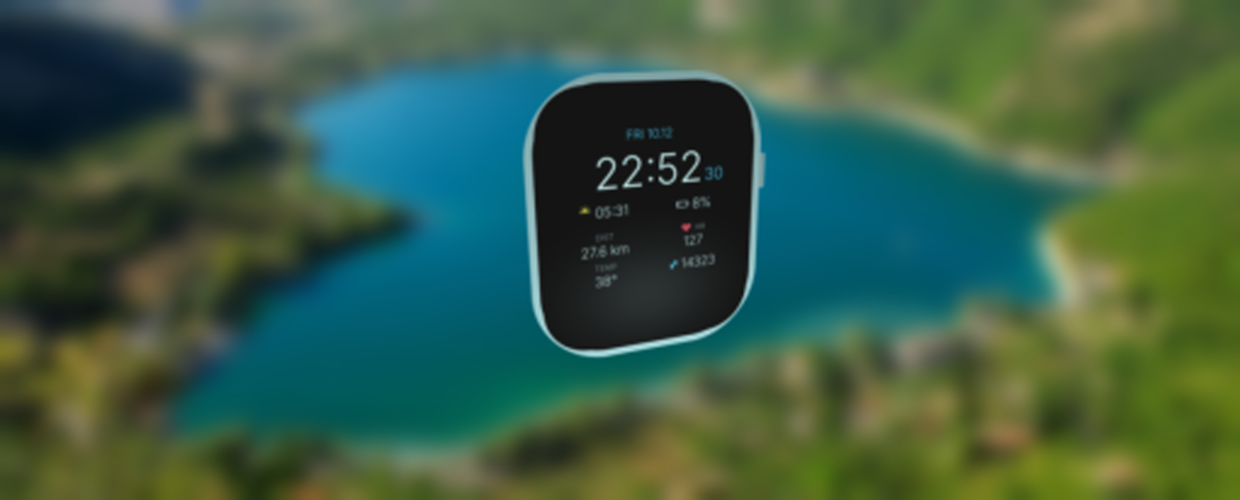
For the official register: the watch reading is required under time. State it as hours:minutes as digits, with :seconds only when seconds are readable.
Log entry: 22:52
